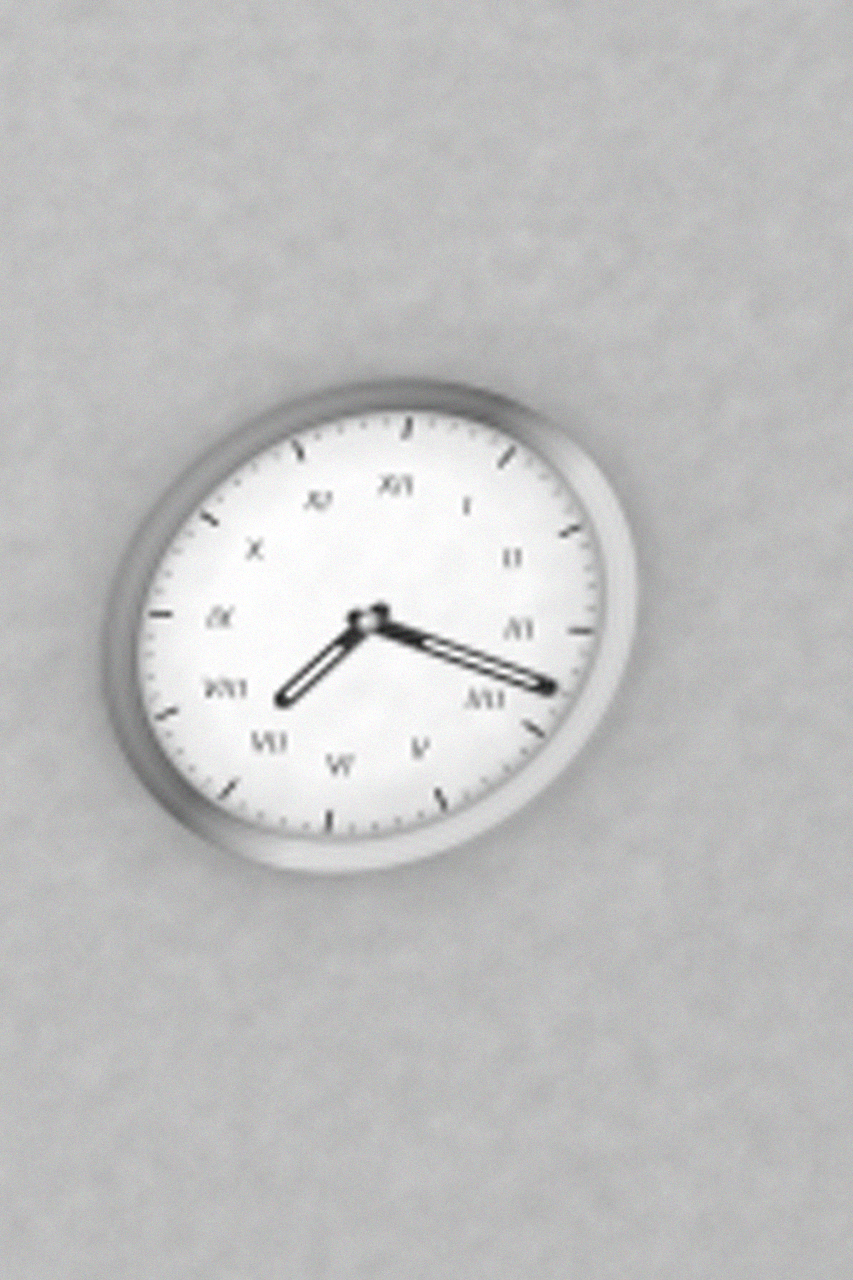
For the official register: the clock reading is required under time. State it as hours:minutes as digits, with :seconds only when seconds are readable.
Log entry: 7:18
